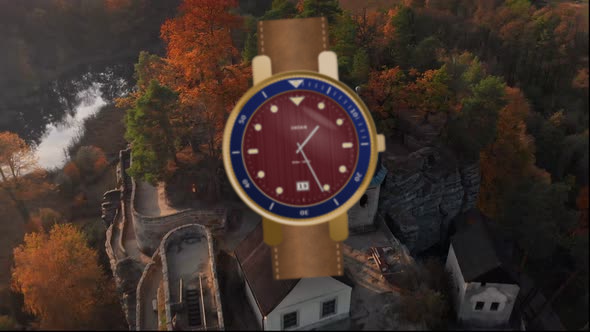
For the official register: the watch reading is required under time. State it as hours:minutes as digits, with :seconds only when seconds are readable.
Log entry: 1:26
